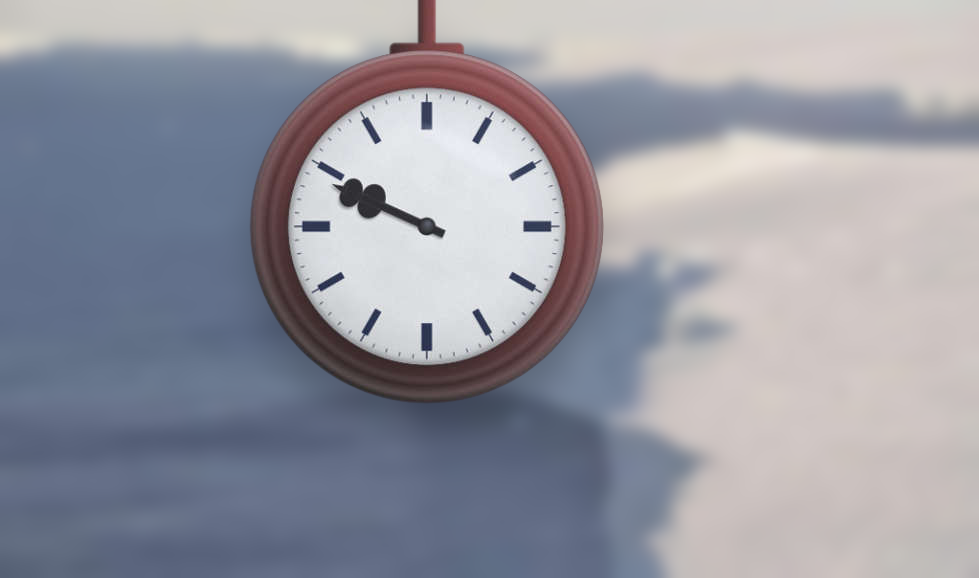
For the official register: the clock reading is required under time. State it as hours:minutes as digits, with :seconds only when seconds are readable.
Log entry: 9:49
